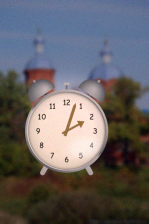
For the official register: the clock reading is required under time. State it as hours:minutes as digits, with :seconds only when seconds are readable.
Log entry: 2:03
